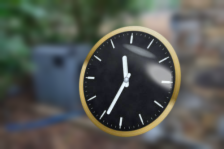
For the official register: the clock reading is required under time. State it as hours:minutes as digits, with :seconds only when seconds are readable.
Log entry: 11:34
